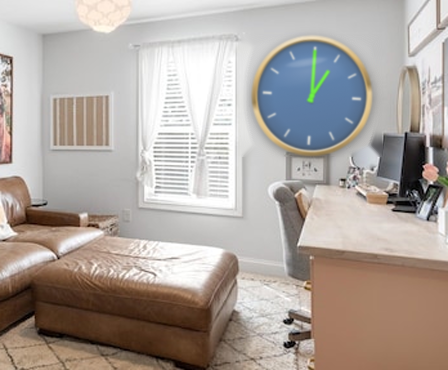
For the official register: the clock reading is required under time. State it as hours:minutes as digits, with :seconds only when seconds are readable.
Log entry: 1:00
